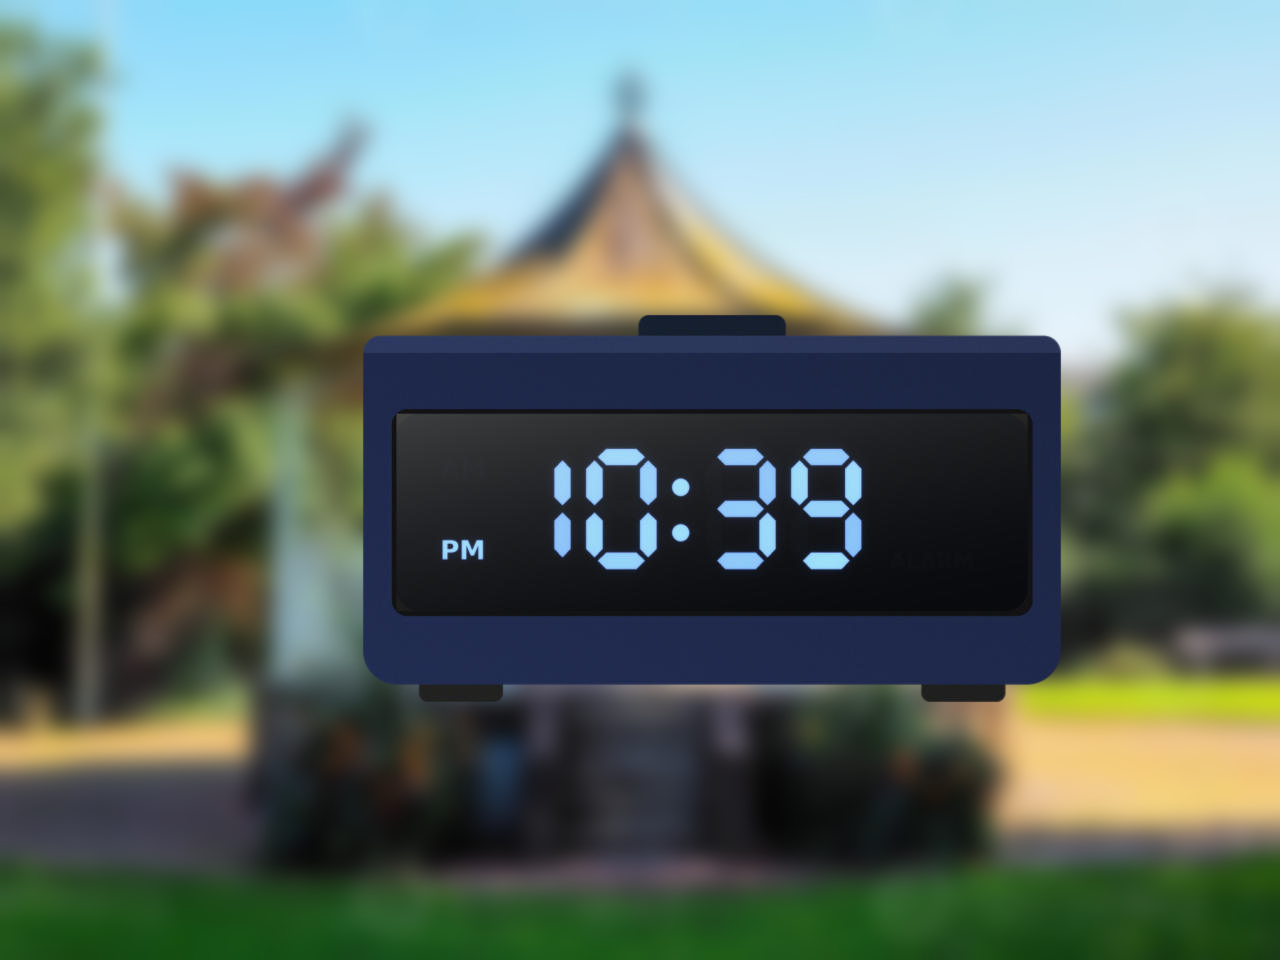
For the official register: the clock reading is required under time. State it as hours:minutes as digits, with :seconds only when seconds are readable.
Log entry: 10:39
